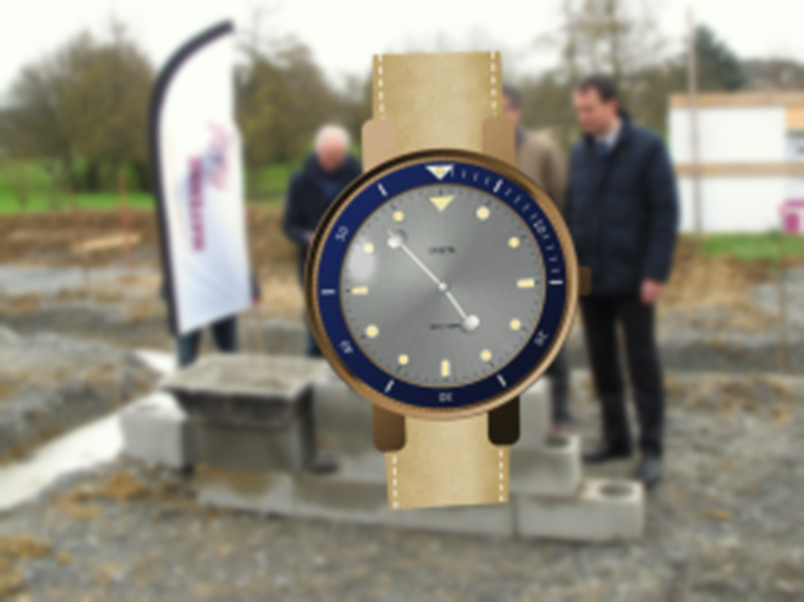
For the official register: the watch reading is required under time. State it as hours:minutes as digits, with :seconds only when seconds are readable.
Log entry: 4:53
